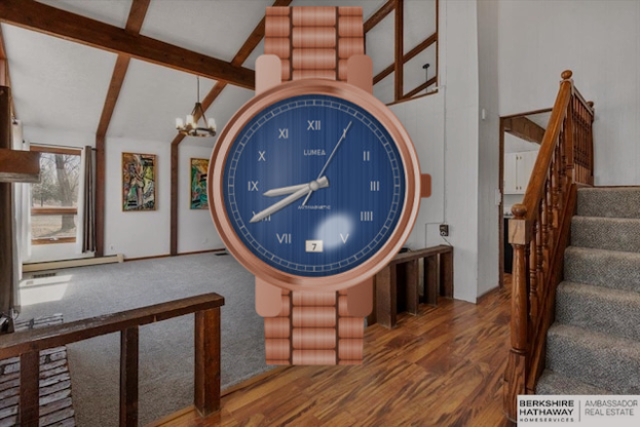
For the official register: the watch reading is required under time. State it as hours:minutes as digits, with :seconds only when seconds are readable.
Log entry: 8:40:05
